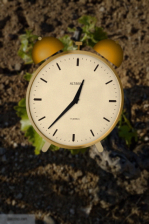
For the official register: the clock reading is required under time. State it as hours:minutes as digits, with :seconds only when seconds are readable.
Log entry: 12:37
